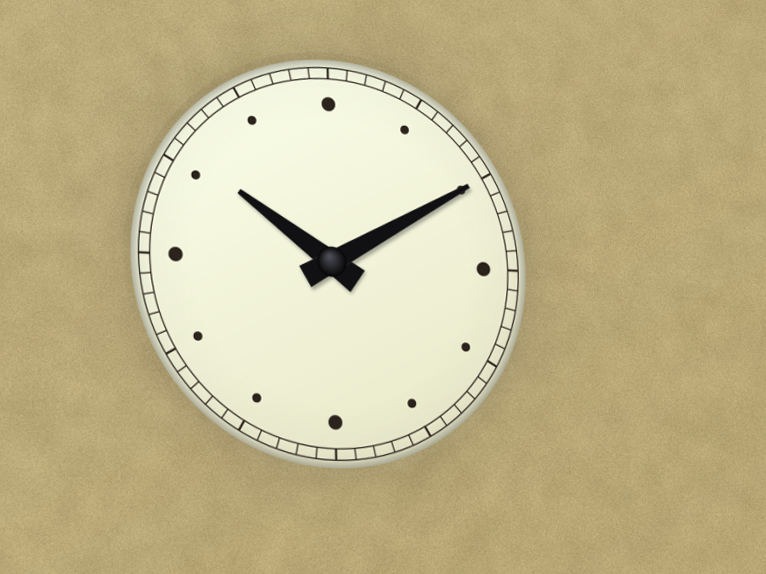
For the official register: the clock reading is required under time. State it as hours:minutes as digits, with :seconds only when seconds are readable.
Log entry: 10:10
